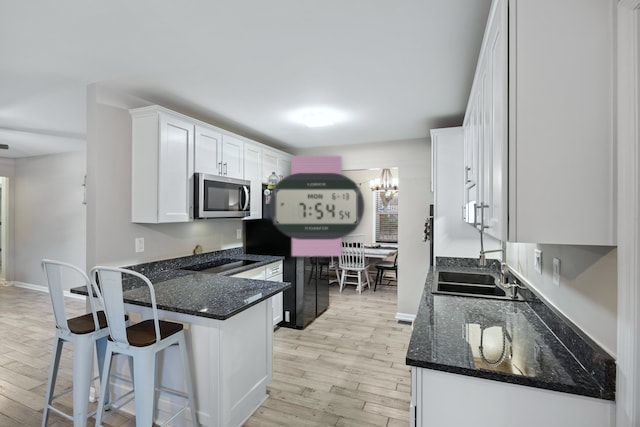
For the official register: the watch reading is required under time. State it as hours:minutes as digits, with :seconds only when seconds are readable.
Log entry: 7:54
